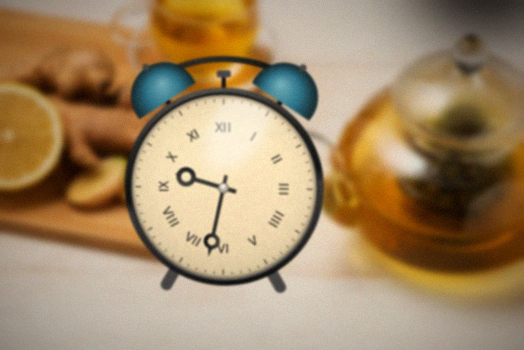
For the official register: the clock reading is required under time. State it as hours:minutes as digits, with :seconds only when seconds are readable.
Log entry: 9:32
